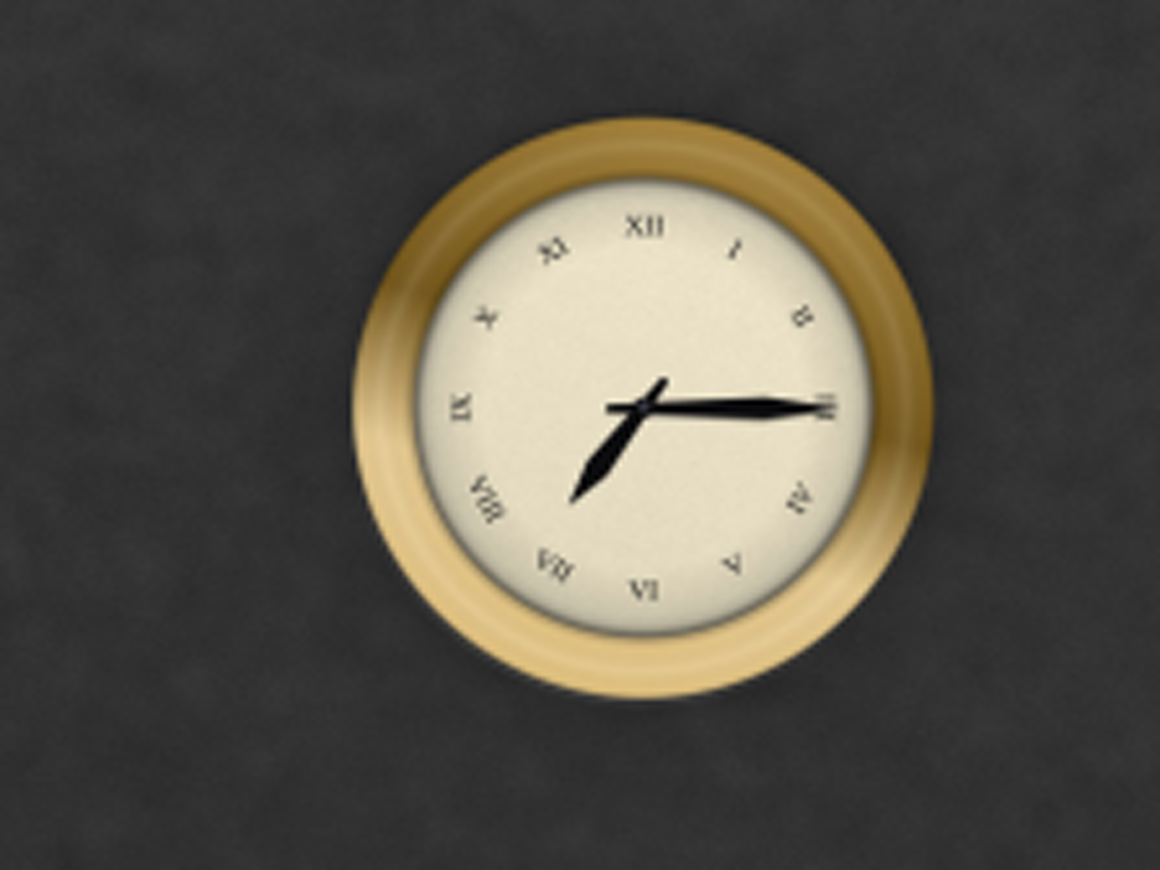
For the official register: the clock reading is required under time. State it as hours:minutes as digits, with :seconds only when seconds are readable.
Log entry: 7:15
